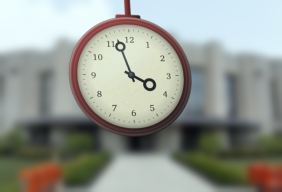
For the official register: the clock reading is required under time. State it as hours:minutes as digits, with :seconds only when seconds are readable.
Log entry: 3:57
